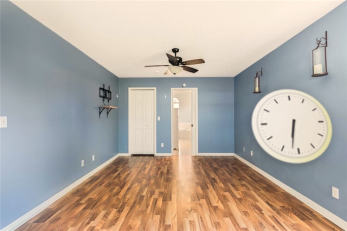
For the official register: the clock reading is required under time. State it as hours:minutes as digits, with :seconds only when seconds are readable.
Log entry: 6:32
